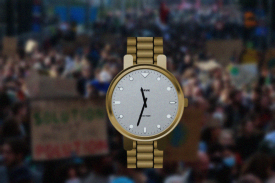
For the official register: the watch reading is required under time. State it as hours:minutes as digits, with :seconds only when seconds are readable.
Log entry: 11:33
